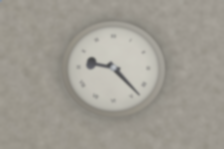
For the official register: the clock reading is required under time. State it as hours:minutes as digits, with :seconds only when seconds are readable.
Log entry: 9:23
